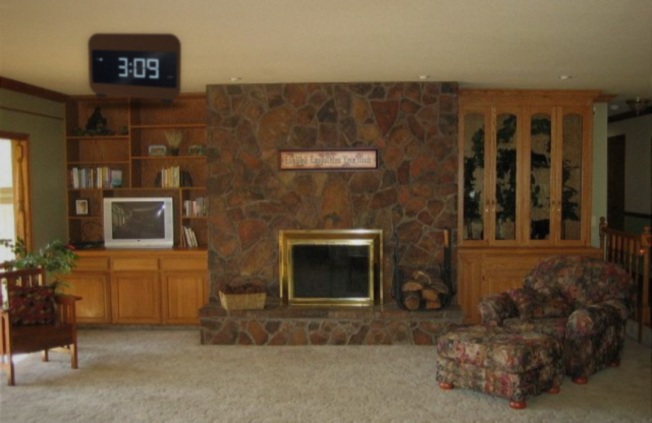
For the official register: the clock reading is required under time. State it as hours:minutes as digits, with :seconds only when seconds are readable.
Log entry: 3:09
